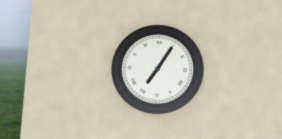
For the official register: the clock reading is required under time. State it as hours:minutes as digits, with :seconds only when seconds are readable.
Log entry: 7:05
